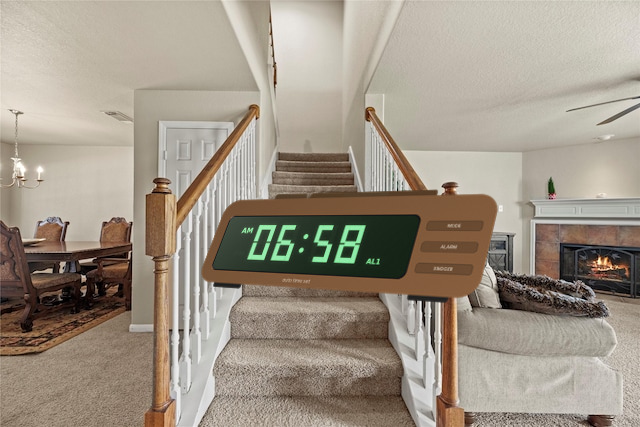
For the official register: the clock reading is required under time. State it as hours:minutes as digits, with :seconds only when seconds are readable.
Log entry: 6:58
